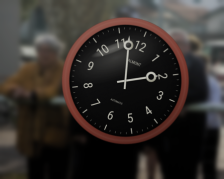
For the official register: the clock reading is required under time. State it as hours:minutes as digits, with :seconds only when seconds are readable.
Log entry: 1:57
